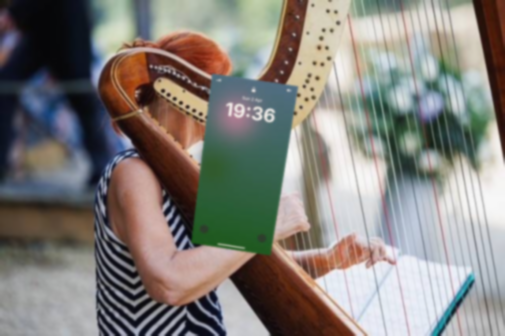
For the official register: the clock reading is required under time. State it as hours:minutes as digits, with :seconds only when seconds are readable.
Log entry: 19:36
